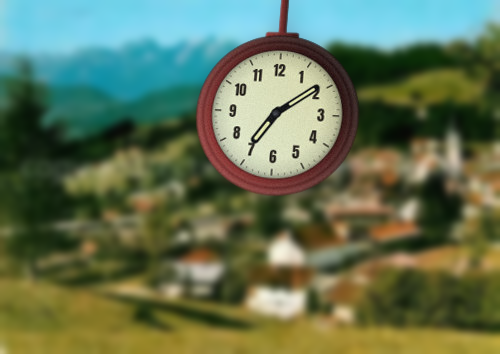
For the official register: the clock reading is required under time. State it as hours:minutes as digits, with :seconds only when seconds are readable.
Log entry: 7:09
